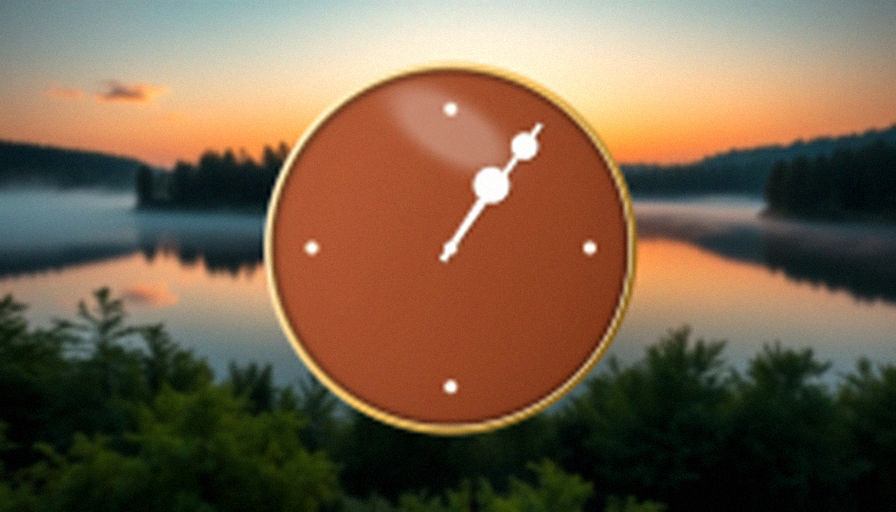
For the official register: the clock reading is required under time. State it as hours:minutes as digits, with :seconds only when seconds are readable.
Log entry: 1:06
